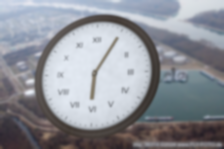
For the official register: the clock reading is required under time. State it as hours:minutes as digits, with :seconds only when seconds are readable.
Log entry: 6:05
